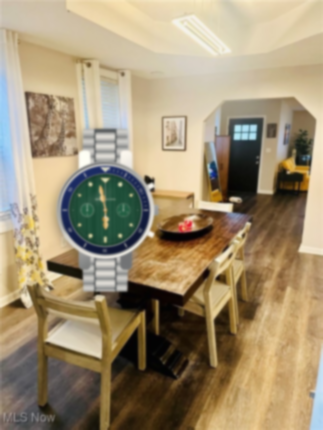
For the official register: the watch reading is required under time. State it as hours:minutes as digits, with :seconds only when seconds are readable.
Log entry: 5:58
